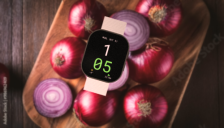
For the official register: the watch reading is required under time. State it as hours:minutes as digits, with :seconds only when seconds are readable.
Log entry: 1:05
